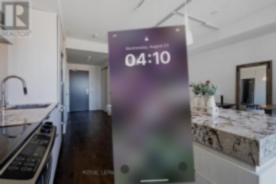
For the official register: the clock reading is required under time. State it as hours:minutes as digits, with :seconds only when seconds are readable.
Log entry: 4:10
